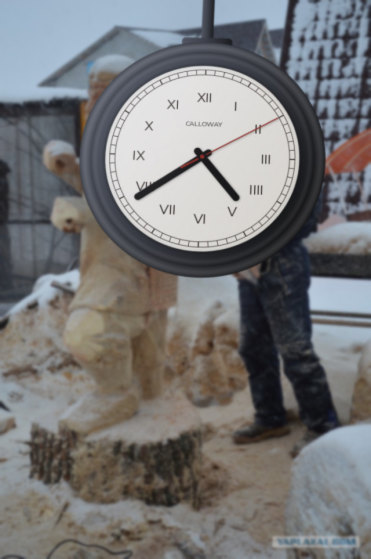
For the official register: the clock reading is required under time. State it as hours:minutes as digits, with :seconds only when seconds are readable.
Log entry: 4:39:10
